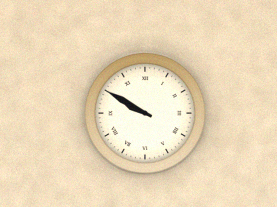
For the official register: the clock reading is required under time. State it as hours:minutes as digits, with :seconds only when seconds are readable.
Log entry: 9:50
